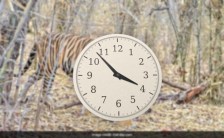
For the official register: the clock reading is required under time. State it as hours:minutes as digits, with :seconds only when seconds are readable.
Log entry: 3:53
